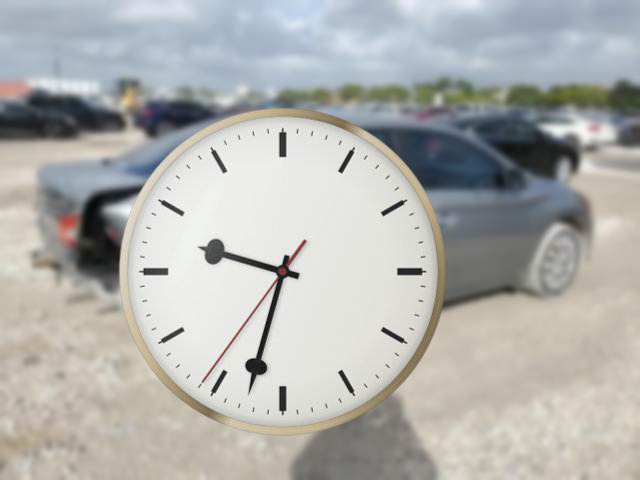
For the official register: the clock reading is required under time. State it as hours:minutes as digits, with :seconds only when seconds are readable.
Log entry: 9:32:36
